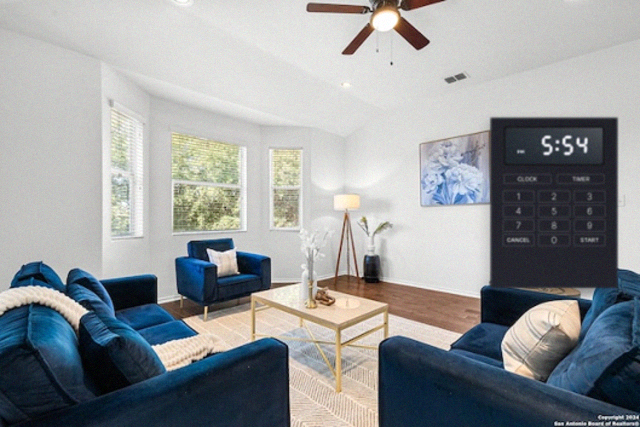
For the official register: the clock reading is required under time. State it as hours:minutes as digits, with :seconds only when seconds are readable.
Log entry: 5:54
